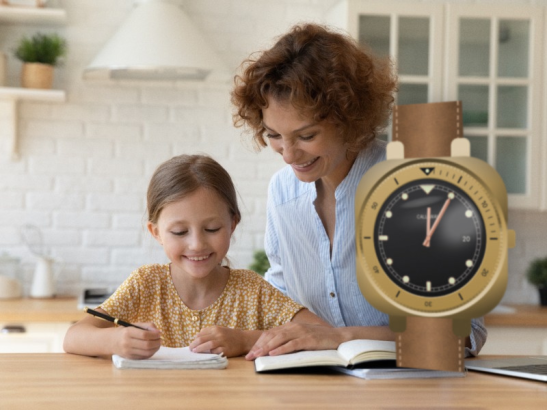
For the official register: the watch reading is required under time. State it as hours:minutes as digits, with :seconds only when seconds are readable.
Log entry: 12:05
